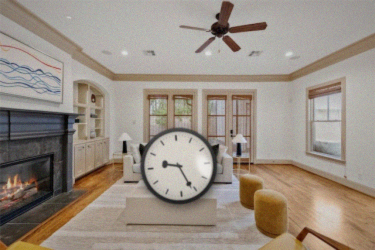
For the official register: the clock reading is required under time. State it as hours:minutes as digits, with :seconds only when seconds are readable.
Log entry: 9:26
